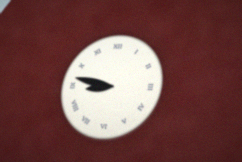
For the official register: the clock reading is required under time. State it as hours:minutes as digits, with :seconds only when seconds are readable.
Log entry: 8:47
